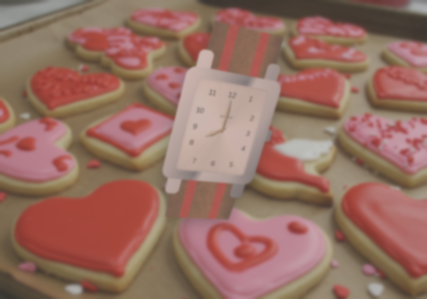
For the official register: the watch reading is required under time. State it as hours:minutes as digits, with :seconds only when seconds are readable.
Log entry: 8:00
